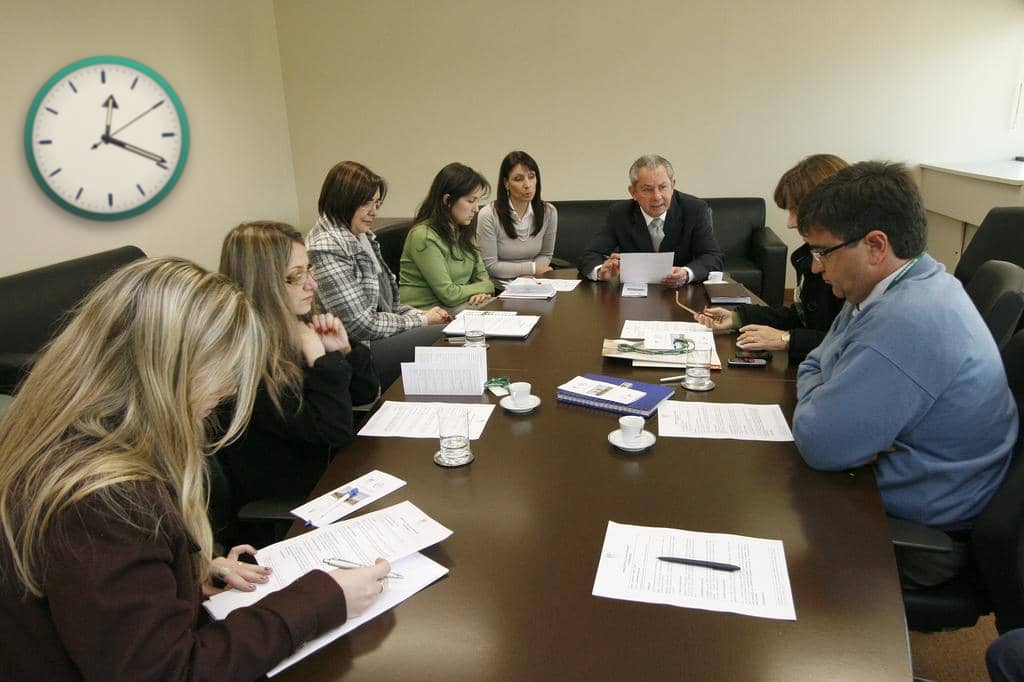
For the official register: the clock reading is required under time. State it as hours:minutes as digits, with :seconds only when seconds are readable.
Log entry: 12:19:10
